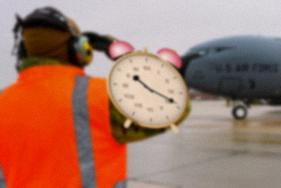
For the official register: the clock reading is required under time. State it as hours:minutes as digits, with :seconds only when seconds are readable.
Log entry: 10:19
